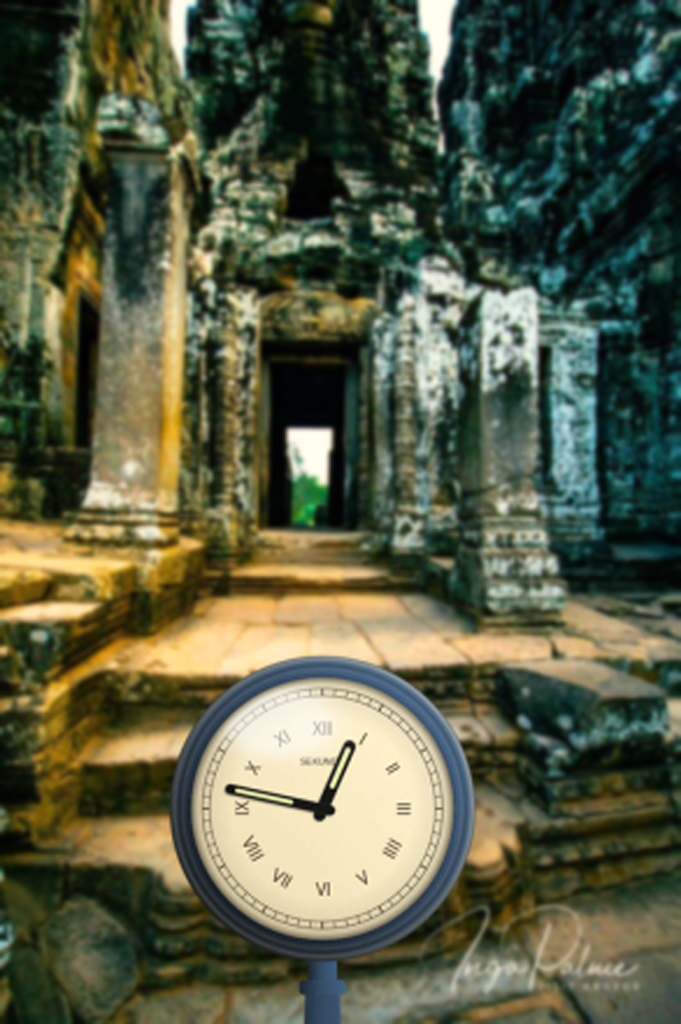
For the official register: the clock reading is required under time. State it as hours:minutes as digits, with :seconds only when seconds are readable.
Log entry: 12:47
